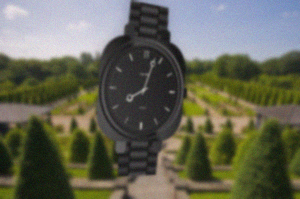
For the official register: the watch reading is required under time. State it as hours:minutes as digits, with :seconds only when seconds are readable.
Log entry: 8:03
